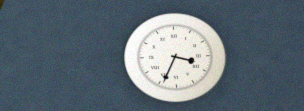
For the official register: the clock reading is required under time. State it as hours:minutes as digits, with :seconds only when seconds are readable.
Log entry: 3:34
